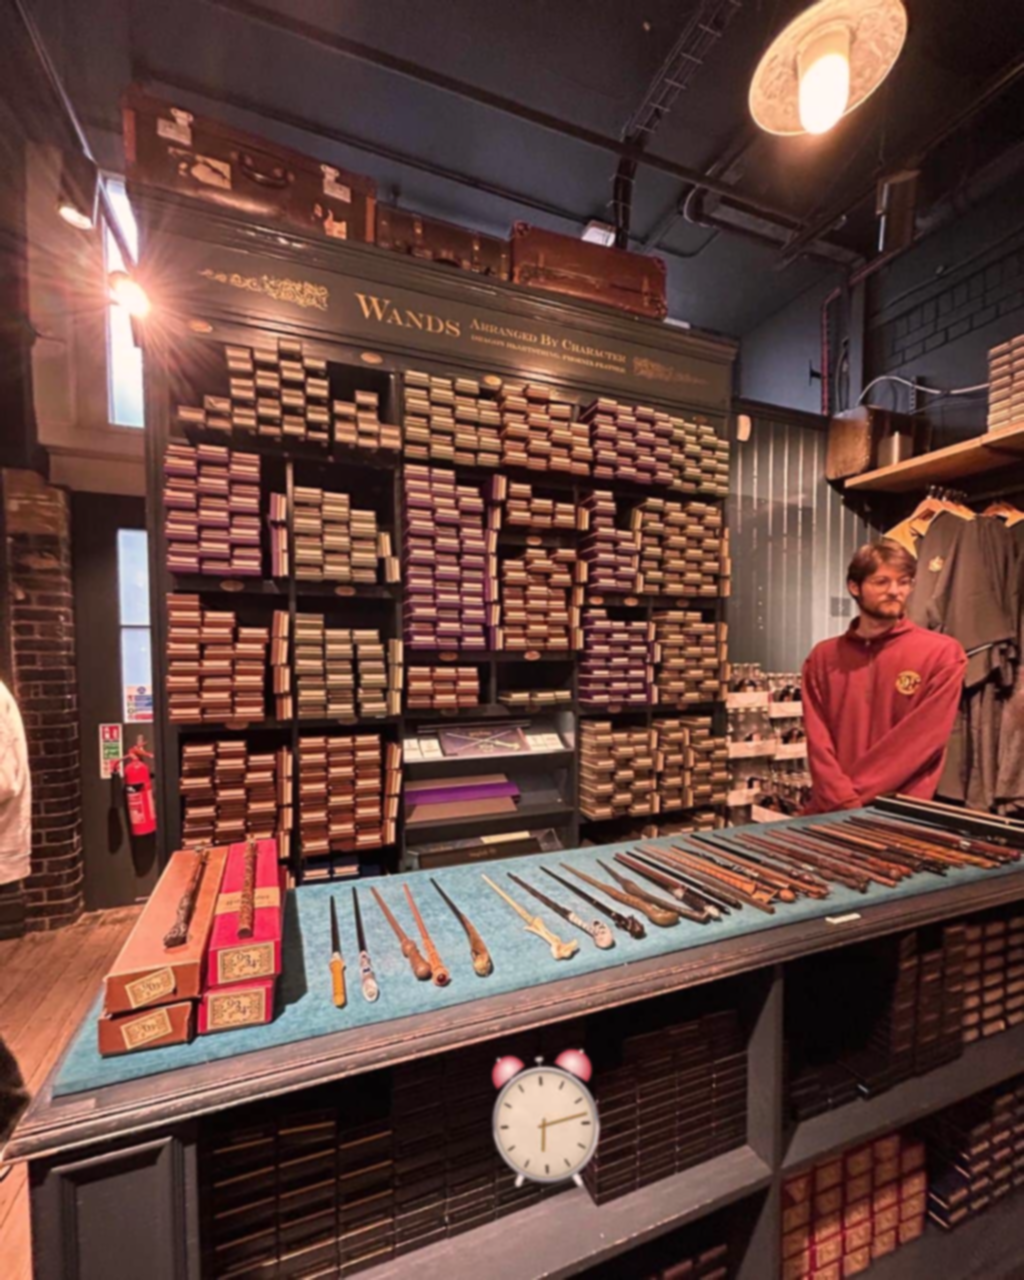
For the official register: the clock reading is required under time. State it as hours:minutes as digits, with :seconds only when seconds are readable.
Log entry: 6:13
